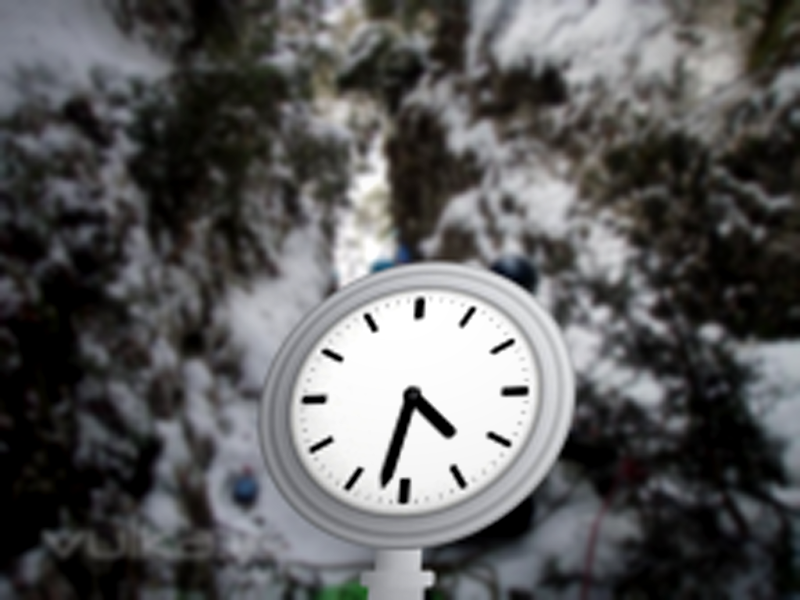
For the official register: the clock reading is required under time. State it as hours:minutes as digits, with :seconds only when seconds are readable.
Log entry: 4:32
